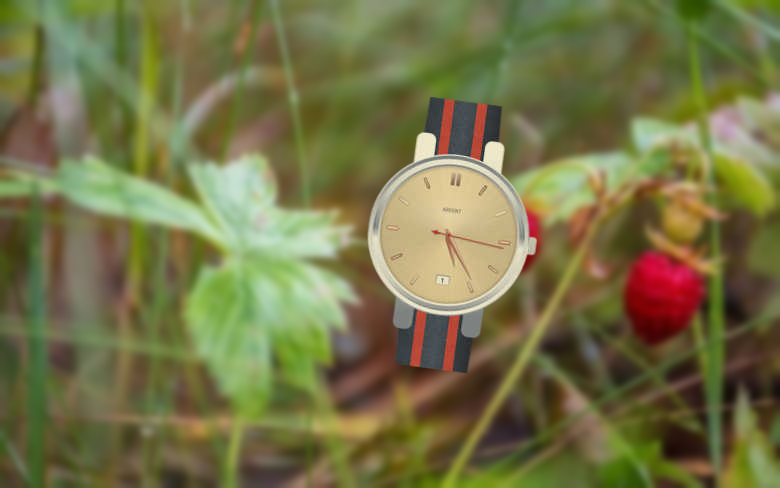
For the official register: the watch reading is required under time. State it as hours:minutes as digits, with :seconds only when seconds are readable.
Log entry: 5:24:16
